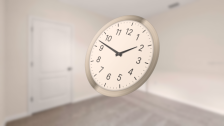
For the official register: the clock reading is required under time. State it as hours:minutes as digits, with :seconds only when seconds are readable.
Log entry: 1:47
